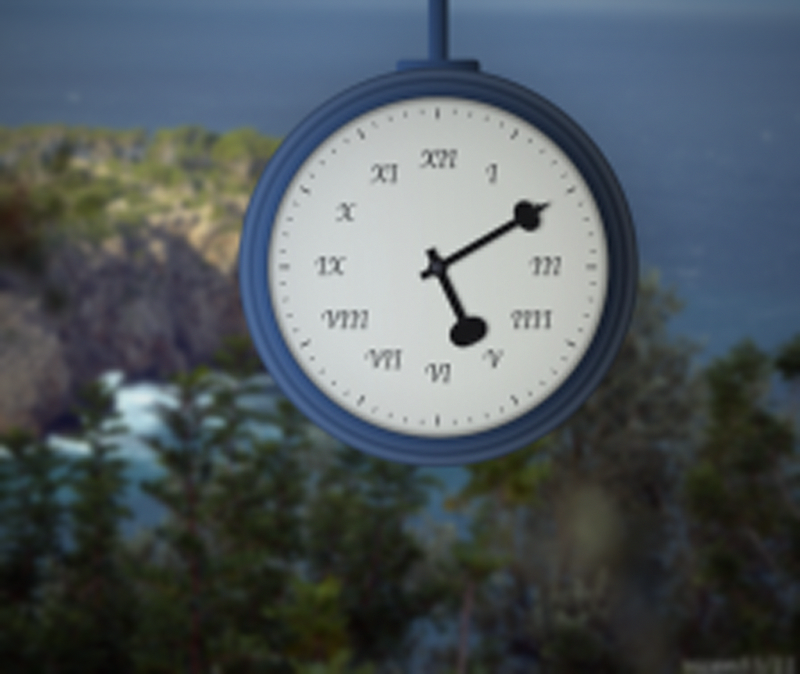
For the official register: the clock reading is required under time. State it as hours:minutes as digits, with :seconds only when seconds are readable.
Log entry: 5:10
